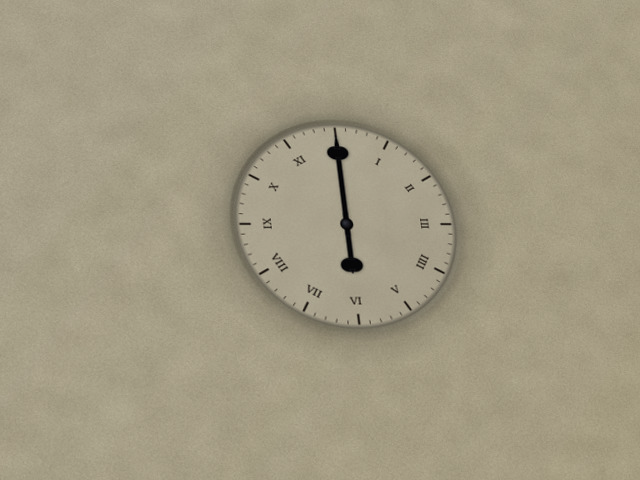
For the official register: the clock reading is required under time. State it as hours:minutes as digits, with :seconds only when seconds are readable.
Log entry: 6:00
